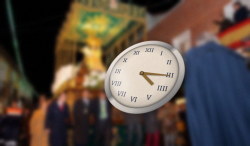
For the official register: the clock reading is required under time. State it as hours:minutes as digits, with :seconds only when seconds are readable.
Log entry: 4:15
